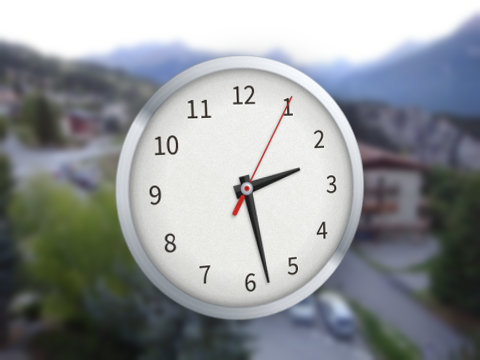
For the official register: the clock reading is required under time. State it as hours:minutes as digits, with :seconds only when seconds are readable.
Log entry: 2:28:05
